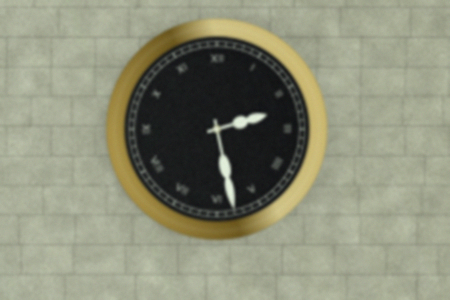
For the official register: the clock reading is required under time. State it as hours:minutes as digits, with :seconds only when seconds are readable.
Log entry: 2:28
